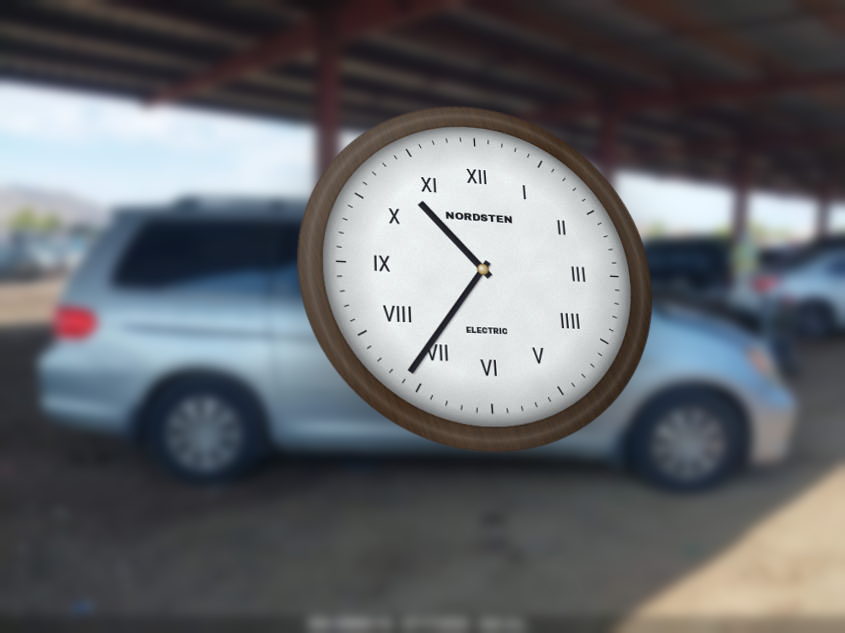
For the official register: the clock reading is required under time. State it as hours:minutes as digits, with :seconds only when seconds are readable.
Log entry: 10:36
